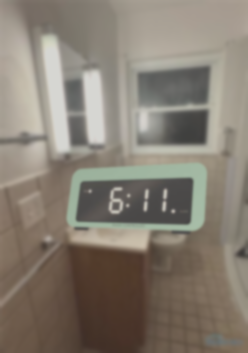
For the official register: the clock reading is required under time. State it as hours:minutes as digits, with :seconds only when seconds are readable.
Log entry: 6:11
